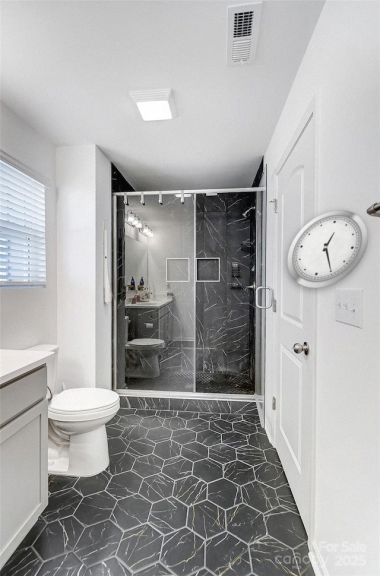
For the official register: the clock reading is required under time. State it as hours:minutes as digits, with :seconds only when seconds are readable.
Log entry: 12:25
